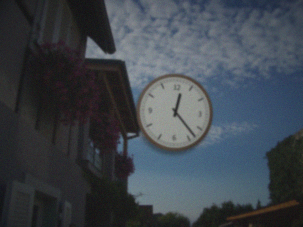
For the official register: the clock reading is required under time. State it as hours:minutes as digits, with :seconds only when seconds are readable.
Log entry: 12:23
